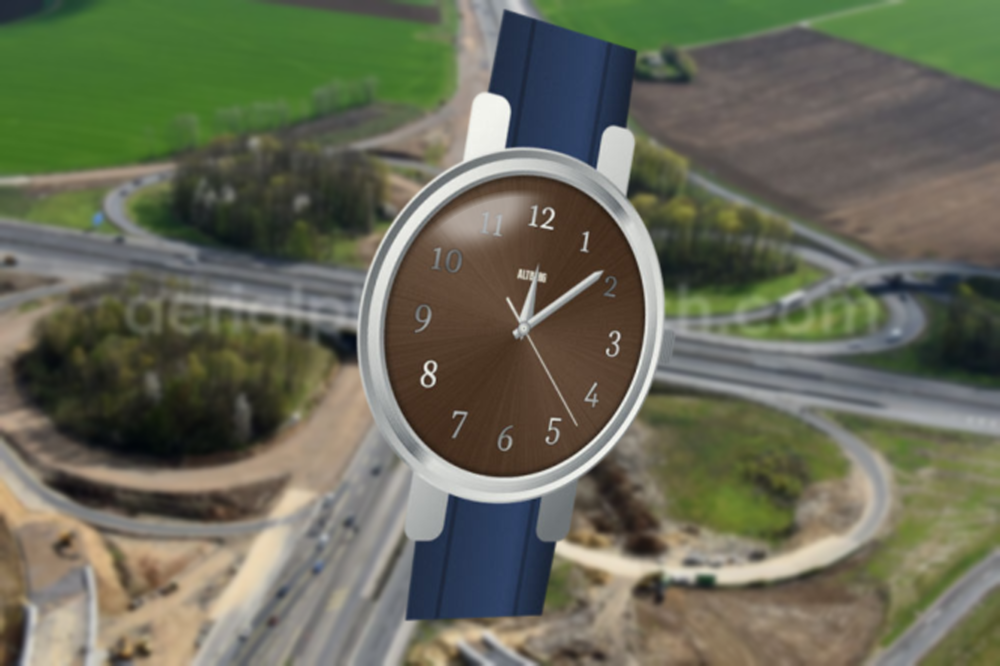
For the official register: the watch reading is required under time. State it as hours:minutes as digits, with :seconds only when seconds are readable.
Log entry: 12:08:23
